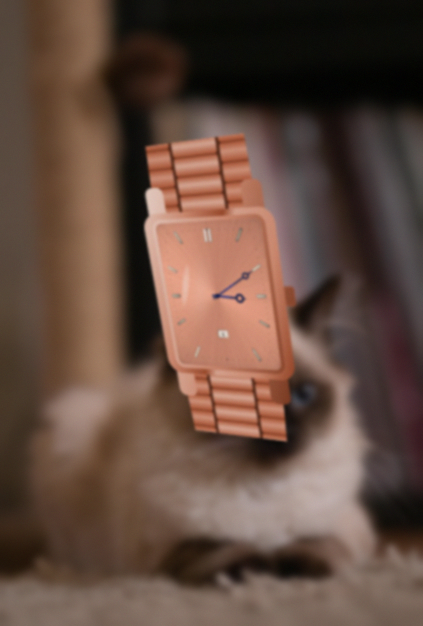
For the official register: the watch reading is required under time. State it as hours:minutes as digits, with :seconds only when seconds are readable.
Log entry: 3:10
